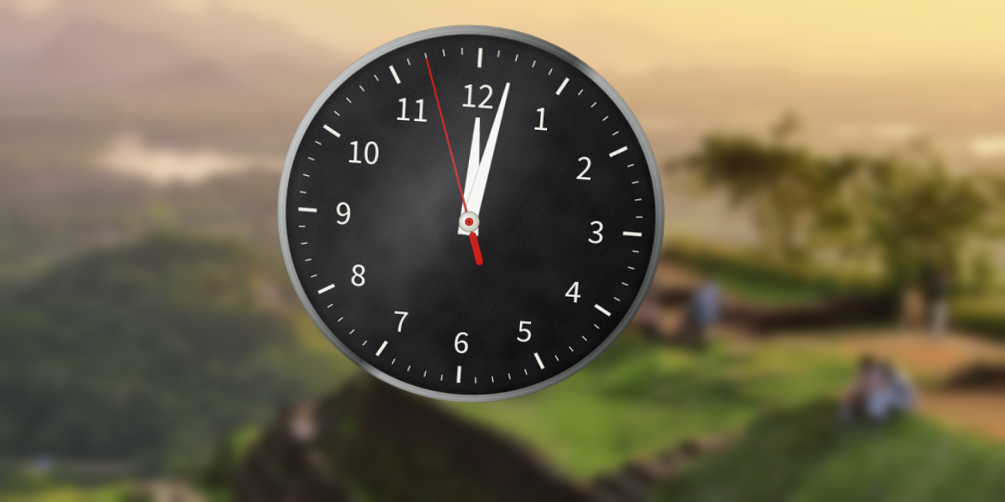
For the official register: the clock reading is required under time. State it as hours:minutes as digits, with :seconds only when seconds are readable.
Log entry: 12:01:57
